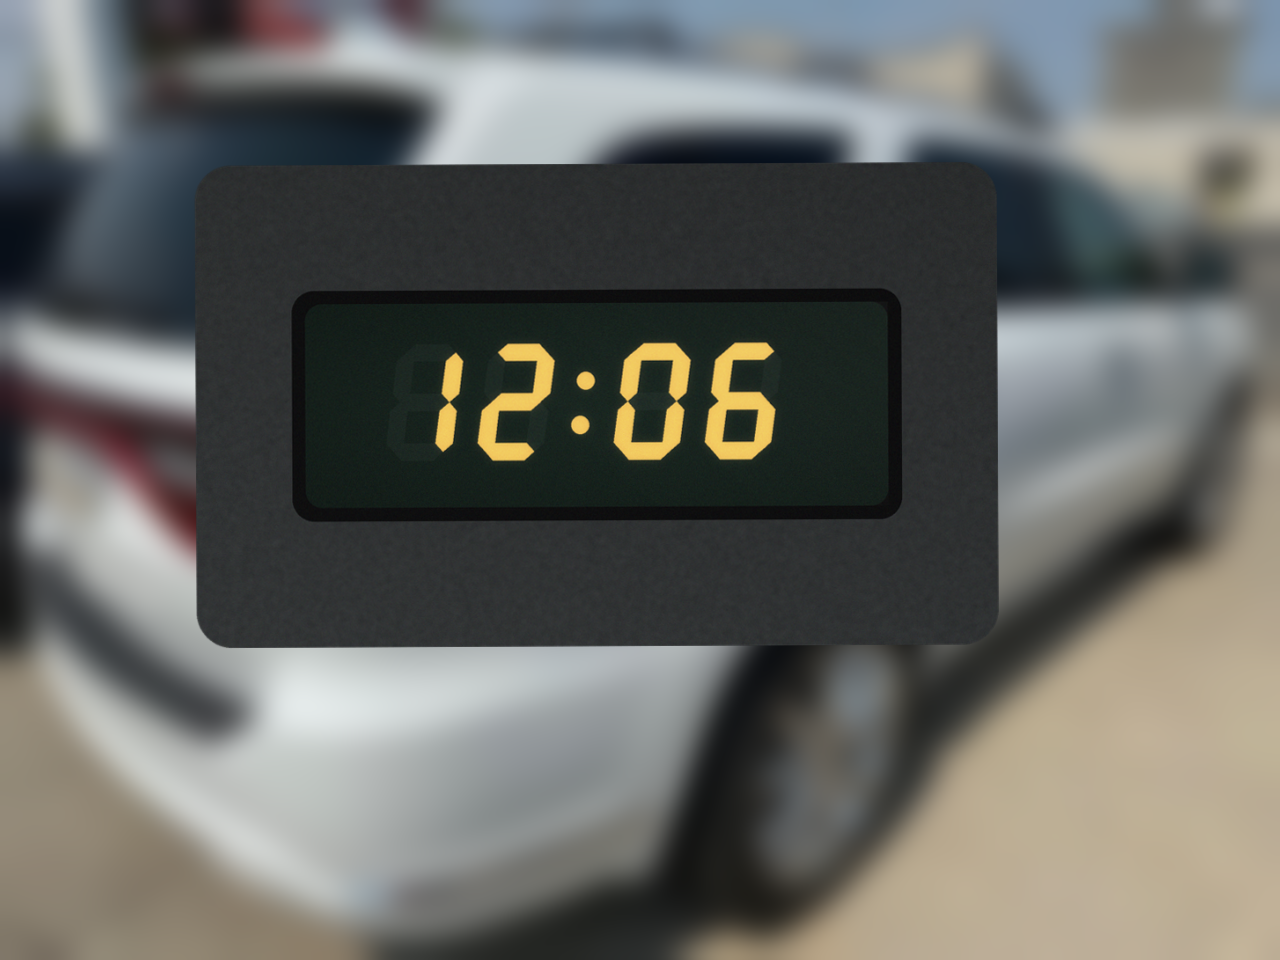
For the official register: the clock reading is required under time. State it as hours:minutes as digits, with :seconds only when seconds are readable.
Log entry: 12:06
